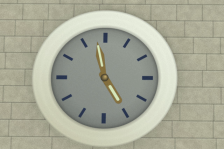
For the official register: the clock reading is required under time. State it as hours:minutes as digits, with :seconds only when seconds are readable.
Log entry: 4:58
